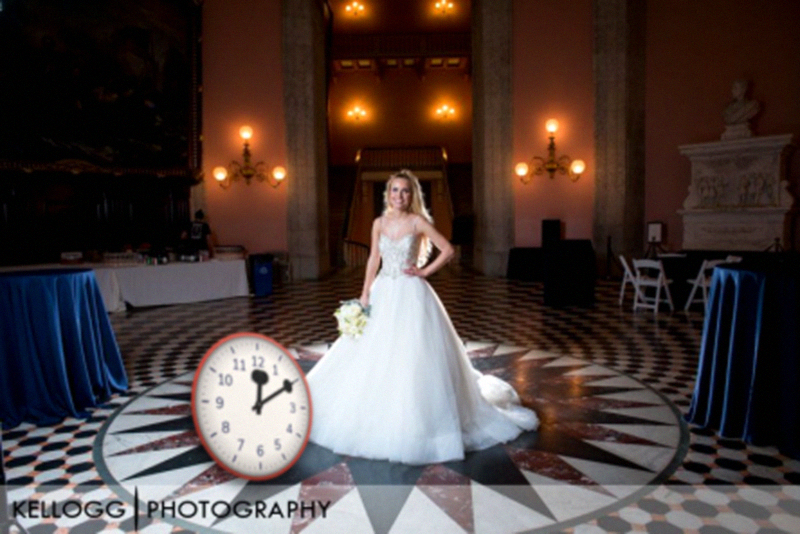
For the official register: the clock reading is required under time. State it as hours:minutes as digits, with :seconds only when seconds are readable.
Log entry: 12:10
